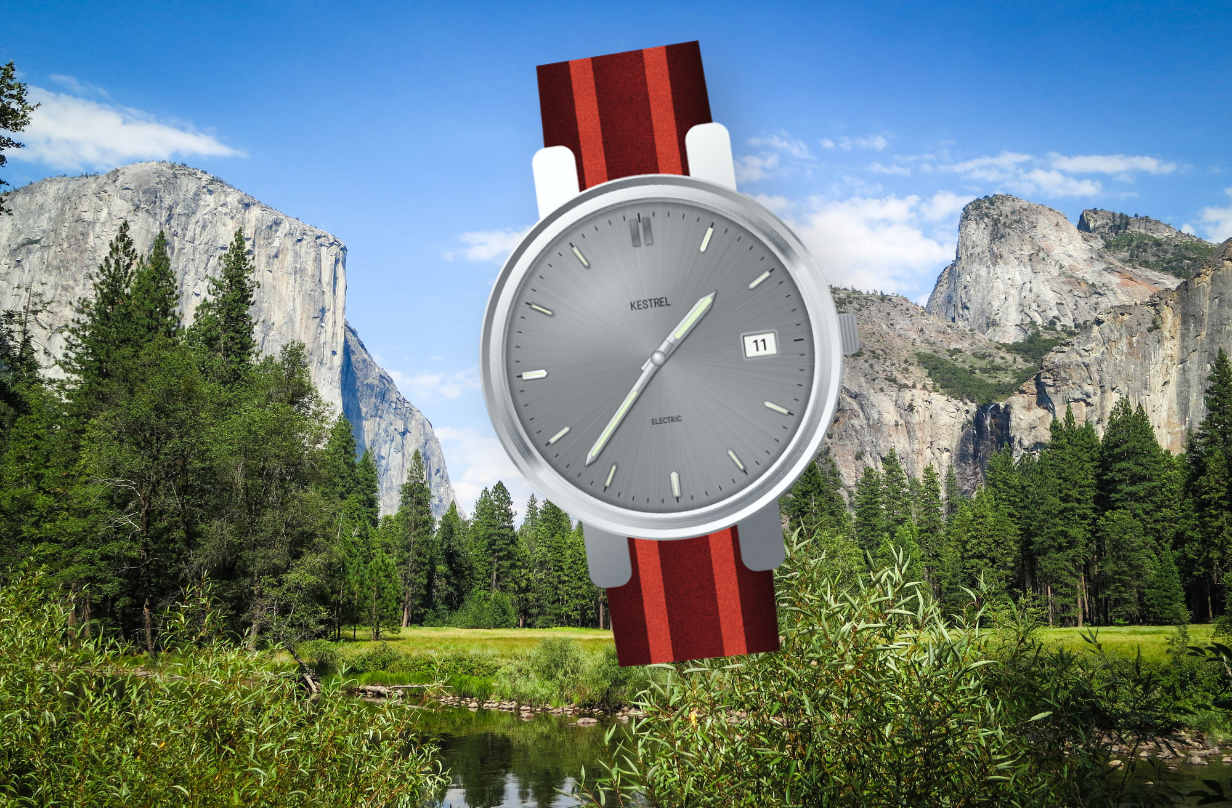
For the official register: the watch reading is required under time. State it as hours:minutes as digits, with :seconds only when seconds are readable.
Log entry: 1:37
